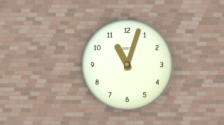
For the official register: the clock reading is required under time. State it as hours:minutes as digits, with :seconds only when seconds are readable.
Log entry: 11:03
